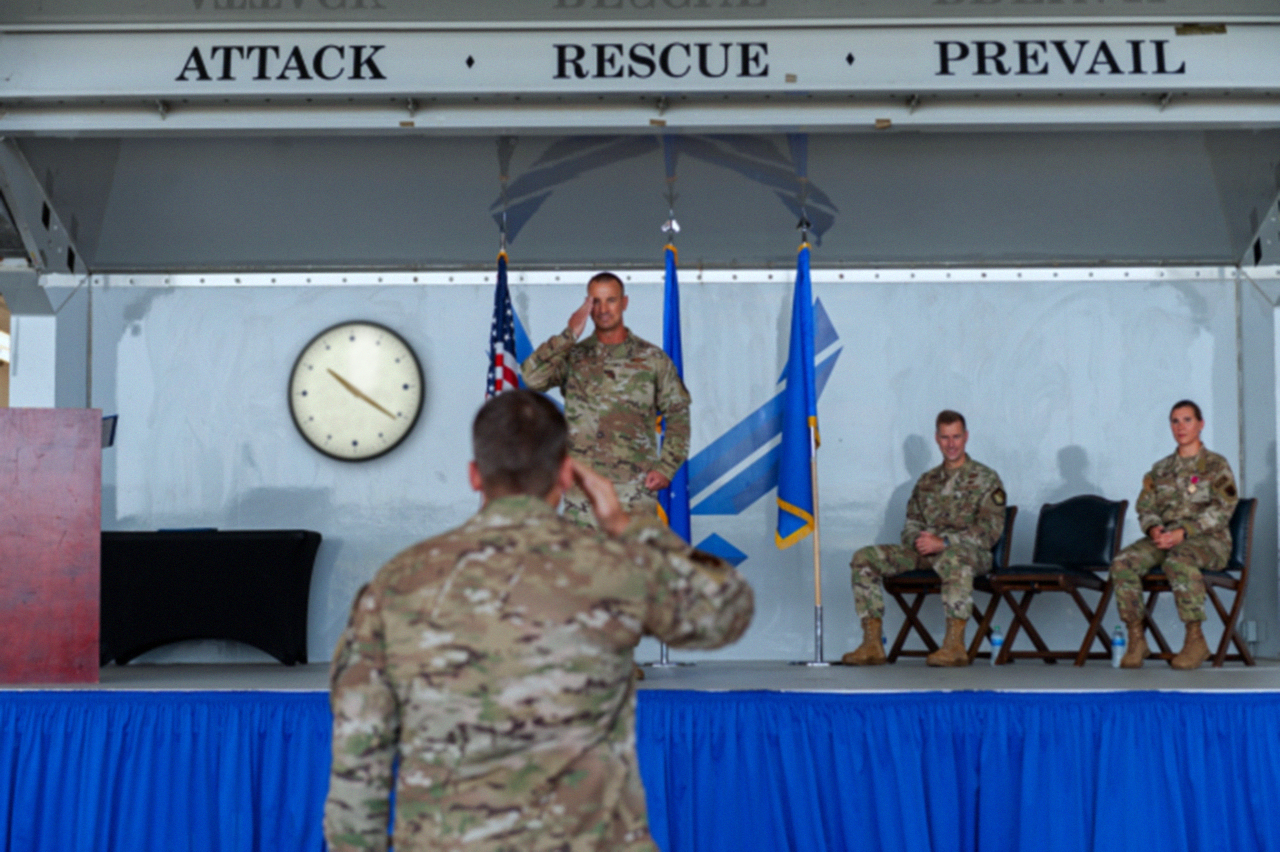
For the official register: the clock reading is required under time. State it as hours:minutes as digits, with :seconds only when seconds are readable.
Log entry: 10:21
